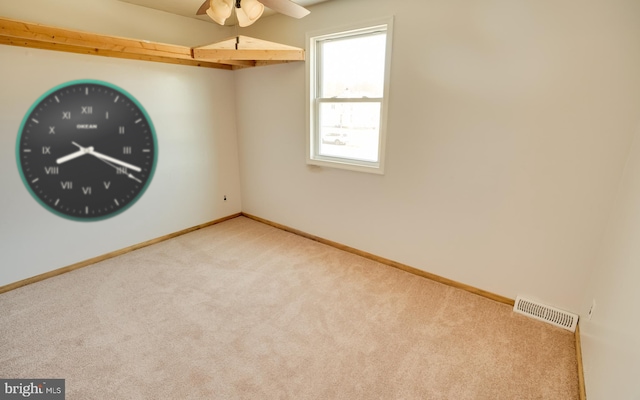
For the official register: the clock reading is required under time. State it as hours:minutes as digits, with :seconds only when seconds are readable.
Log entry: 8:18:20
